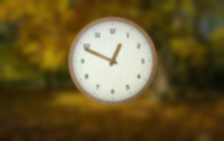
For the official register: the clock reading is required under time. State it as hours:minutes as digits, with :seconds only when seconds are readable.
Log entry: 12:49
